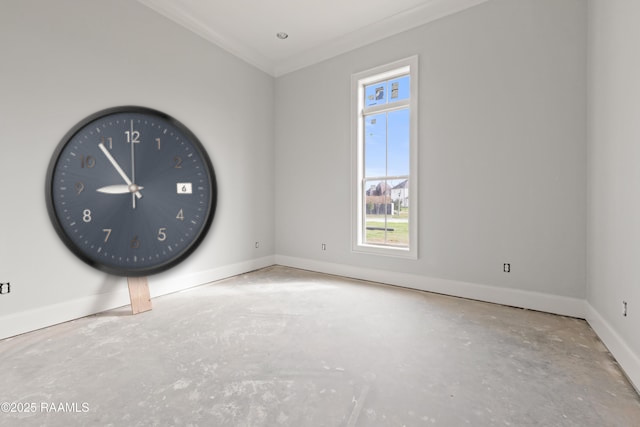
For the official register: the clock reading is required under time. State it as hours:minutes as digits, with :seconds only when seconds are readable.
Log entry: 8:54:00
